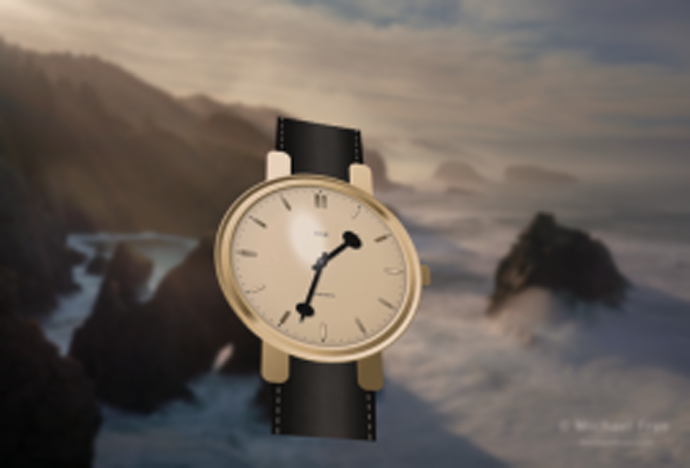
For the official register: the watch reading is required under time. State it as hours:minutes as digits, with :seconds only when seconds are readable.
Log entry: 1:33
